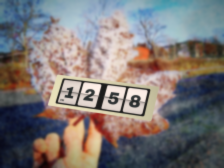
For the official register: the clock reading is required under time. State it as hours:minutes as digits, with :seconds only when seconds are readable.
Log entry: 12:58
